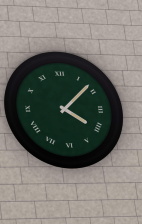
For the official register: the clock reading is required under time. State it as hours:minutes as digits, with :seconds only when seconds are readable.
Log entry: 4:08
